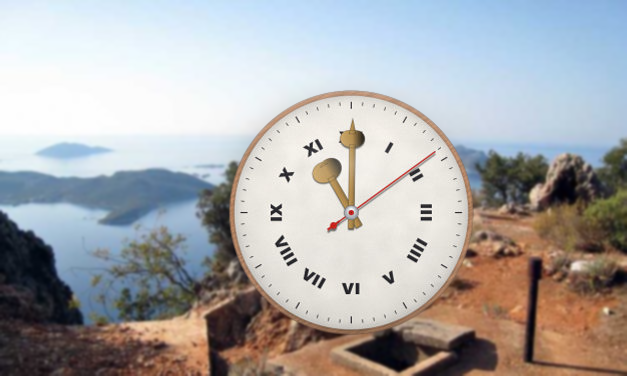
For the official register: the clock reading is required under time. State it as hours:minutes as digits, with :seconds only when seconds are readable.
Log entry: 11:00:09
